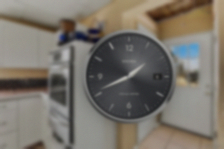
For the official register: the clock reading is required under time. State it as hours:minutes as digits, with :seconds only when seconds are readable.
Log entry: 1:41
